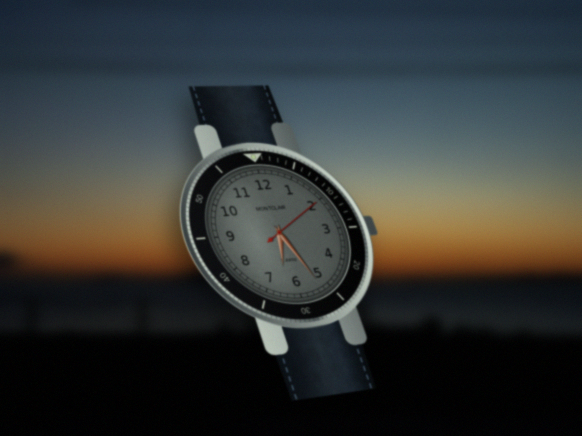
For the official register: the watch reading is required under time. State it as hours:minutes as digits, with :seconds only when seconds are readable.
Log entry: 6:26:10
